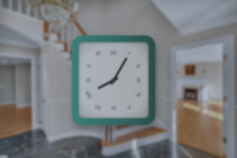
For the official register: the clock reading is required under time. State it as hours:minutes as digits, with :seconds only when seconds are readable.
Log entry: 8:05
